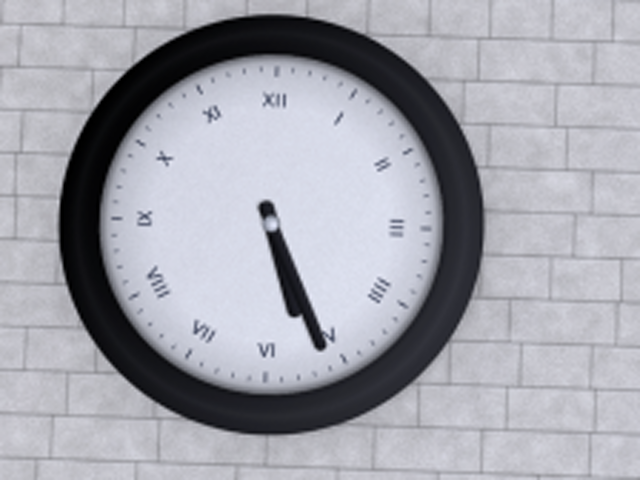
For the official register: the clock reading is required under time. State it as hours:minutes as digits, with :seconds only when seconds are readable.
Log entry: 5:26
